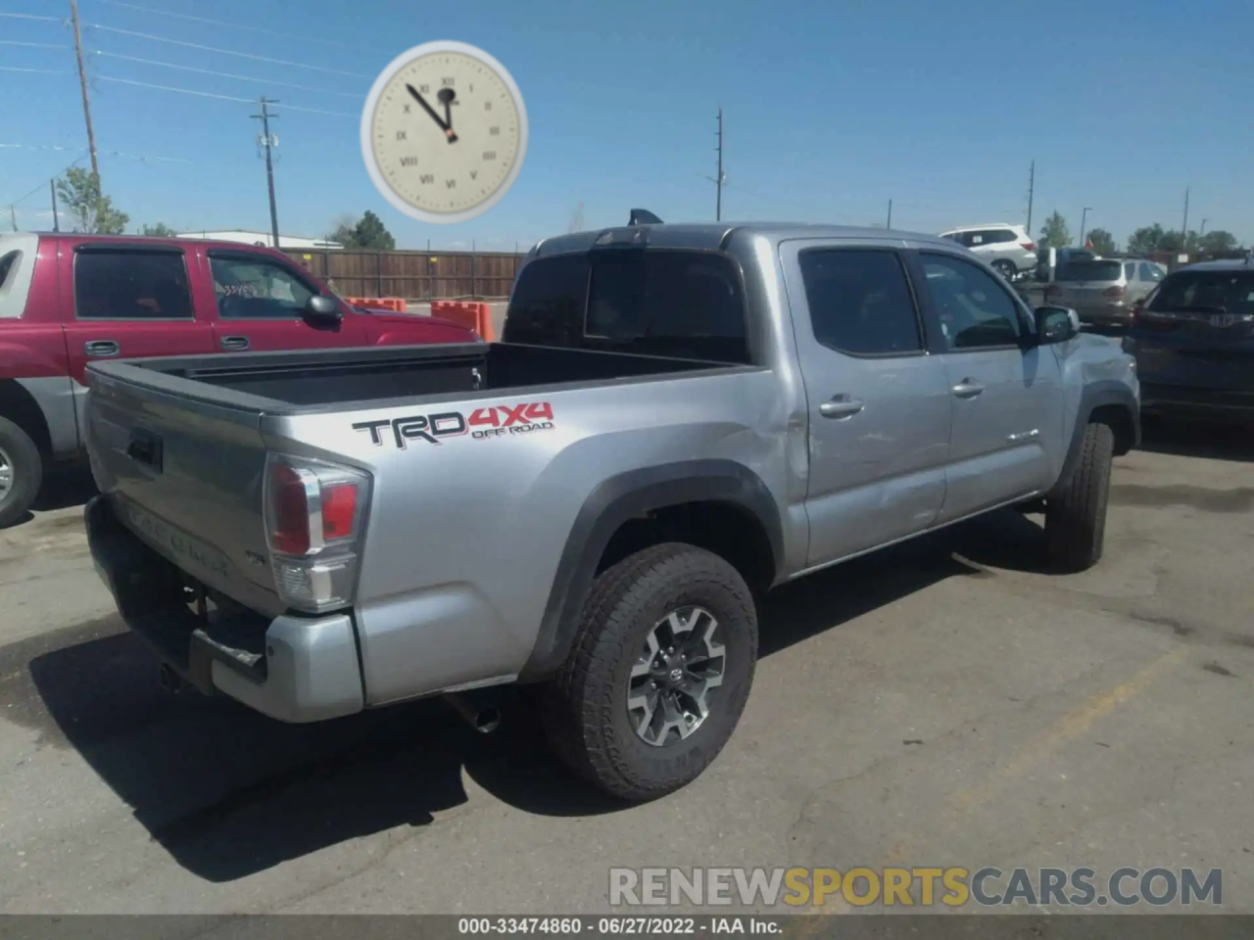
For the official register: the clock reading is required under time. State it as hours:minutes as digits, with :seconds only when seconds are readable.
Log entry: 11:53
